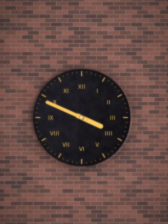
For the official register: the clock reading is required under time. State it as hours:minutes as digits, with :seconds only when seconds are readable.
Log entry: 3:49
